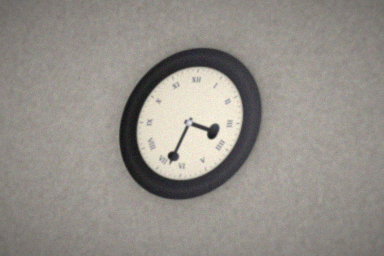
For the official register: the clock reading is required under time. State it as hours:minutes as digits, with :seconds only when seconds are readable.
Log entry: 3:33
